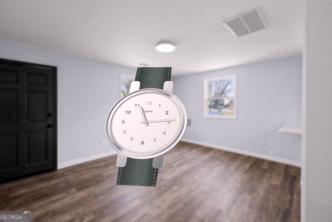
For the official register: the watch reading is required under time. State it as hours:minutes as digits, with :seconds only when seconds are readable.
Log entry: 11:14
